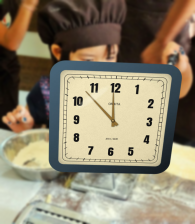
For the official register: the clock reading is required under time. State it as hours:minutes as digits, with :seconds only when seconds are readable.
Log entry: 11:53
